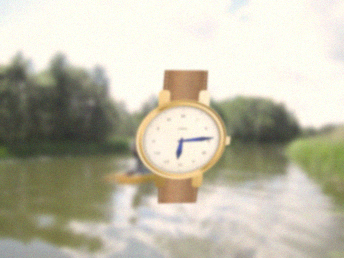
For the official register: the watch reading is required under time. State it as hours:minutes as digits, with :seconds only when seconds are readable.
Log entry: 6:14
